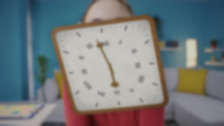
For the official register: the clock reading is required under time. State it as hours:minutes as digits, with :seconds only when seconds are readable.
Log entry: 5:58
